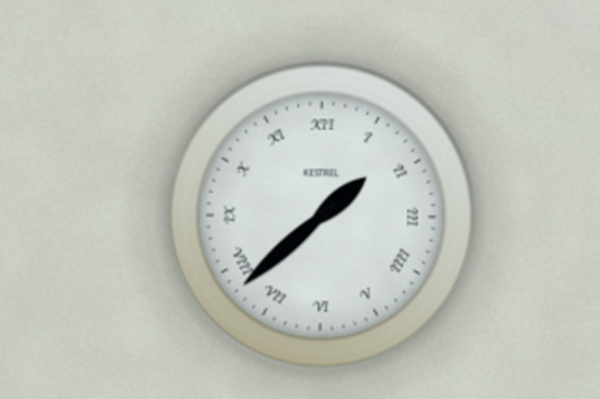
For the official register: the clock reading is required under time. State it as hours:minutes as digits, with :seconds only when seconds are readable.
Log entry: 1:38
